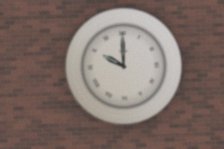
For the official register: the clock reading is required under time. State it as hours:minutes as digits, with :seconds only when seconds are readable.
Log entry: 10:00
